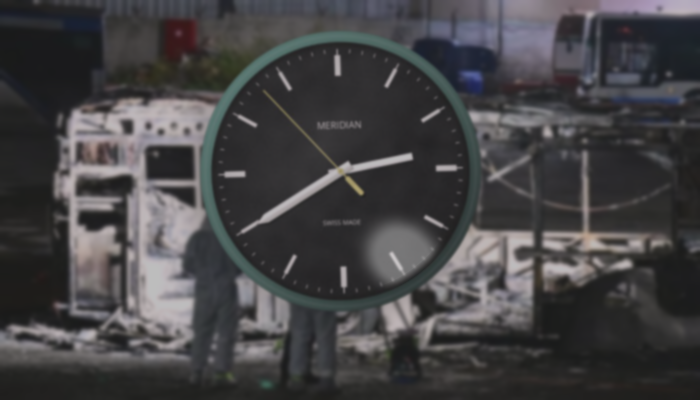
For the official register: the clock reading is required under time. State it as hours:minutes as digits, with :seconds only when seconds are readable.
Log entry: 2:39:53
